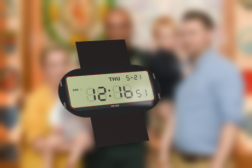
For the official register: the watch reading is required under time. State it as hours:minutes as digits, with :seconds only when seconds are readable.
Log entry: 12:16:51
